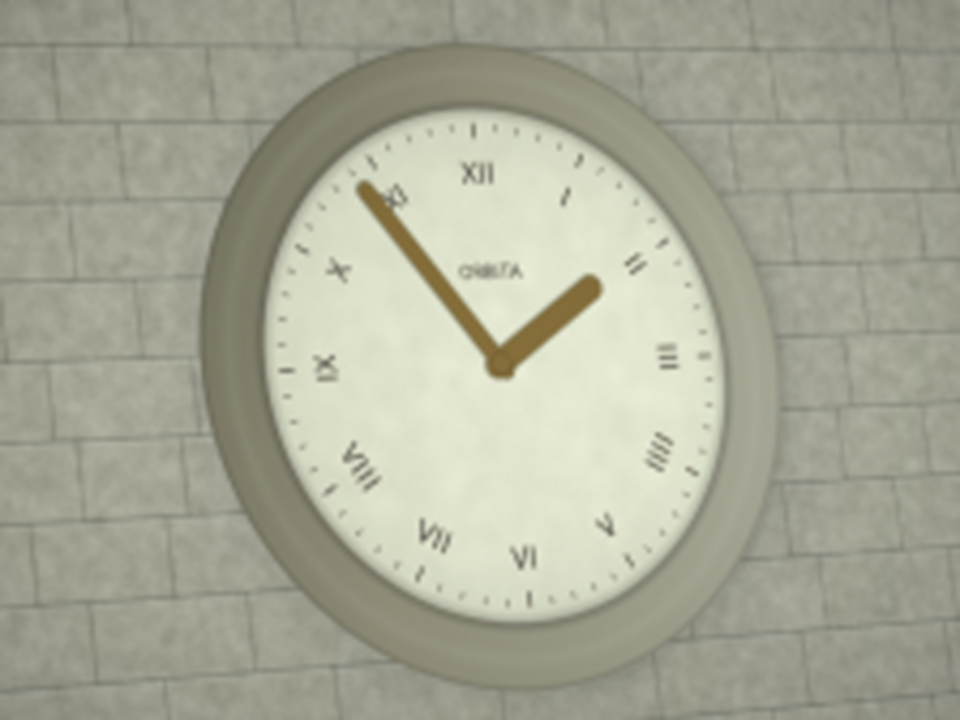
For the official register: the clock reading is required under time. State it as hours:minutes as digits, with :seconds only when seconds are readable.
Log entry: 1:54
